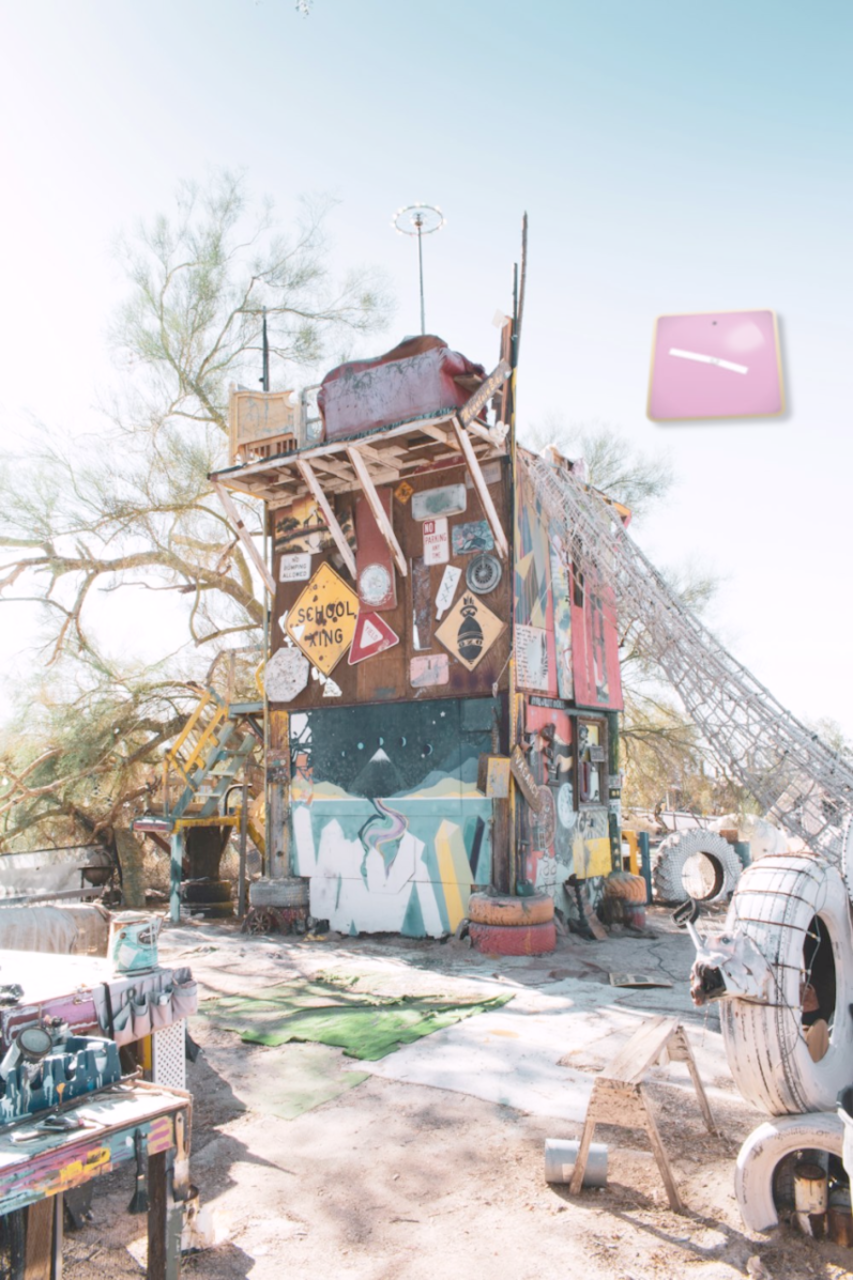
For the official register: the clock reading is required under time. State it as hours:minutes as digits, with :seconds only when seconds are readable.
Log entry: 3:48
